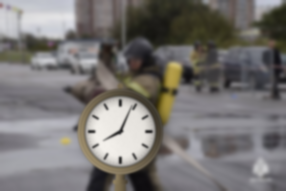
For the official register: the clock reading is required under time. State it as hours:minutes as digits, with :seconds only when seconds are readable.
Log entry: 8:04
